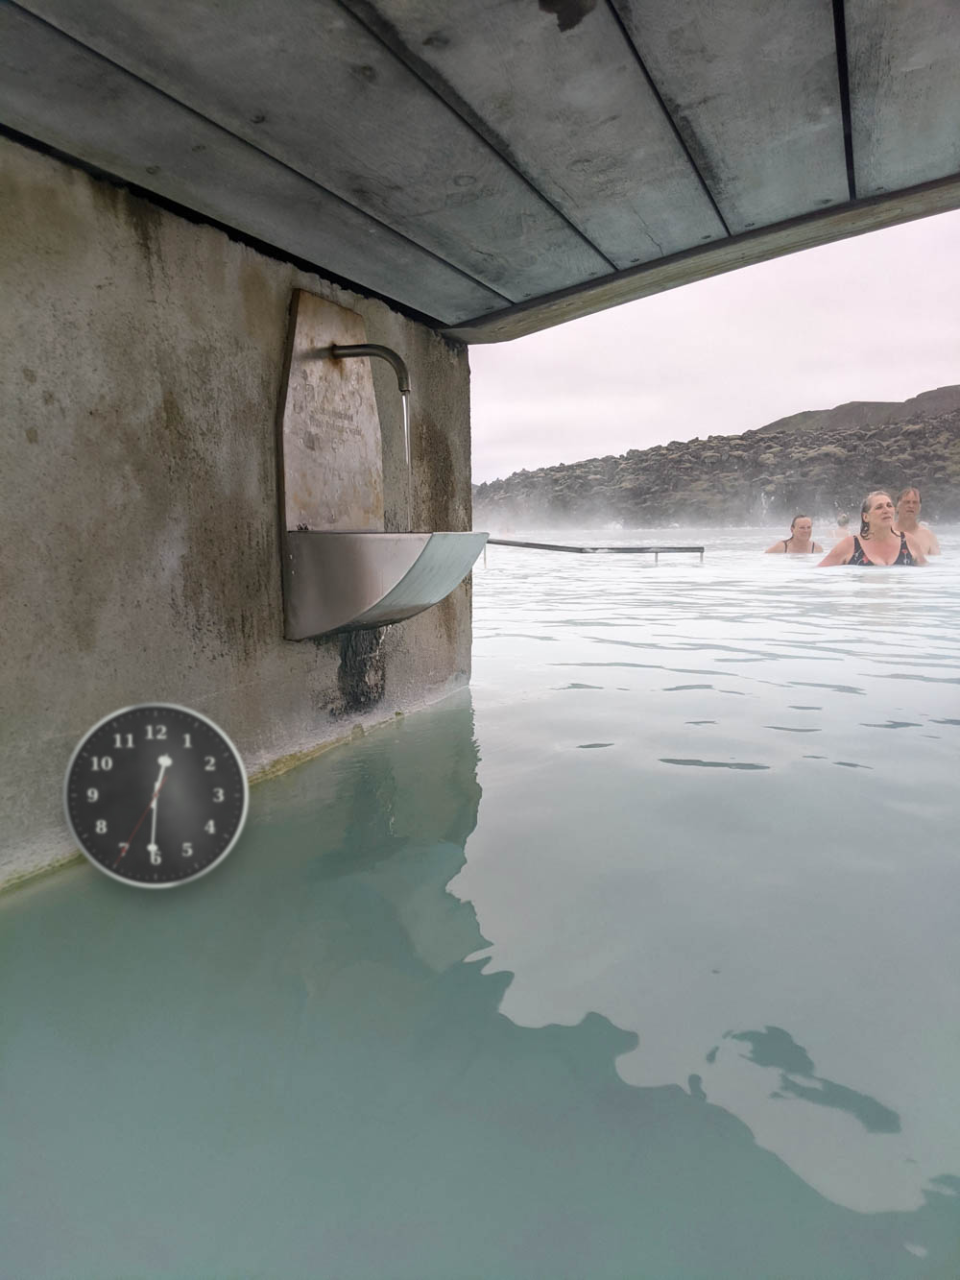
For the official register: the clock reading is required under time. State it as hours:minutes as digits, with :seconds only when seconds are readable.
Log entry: 12:30:35
